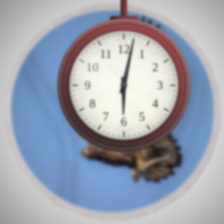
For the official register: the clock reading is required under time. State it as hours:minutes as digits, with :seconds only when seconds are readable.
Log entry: 6:02
